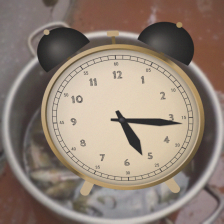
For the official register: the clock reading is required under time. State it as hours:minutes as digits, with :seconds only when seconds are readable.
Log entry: 5:16
